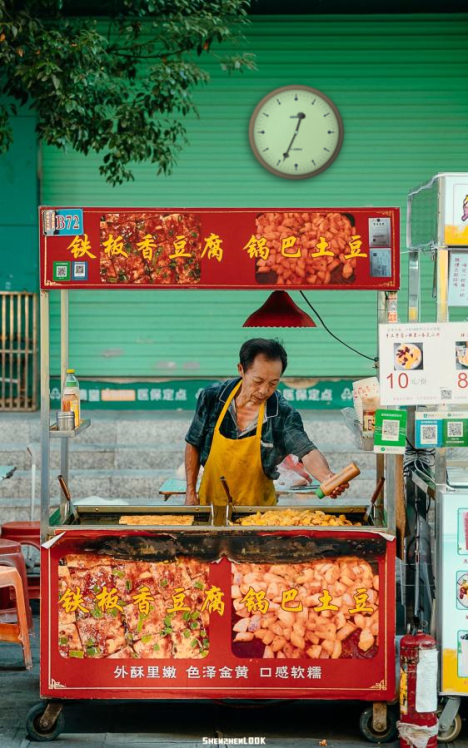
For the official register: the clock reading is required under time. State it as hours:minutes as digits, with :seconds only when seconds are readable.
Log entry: 12:34
